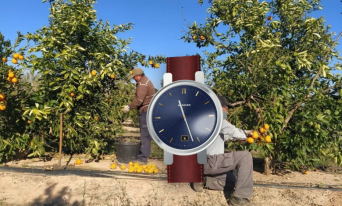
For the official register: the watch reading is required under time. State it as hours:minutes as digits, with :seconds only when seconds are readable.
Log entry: 11:27
